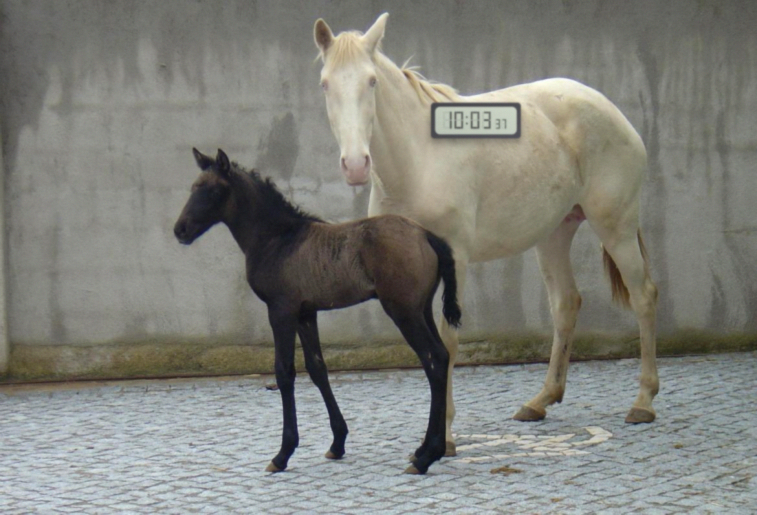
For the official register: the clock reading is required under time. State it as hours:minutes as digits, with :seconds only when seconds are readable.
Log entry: 10:03
